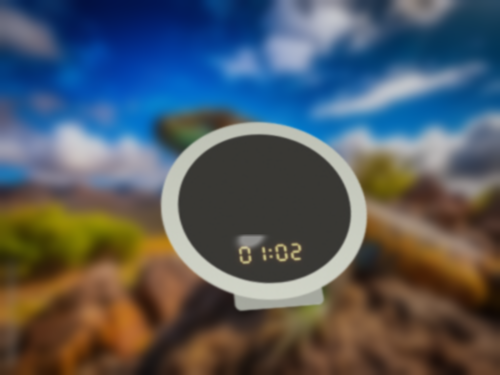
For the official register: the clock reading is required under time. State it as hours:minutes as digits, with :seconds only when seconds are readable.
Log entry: 1:02
